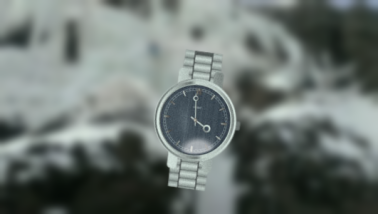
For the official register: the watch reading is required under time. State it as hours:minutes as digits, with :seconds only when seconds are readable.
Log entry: 3:59
